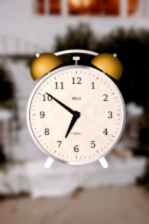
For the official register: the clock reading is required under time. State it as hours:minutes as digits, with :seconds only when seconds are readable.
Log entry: 6:51
